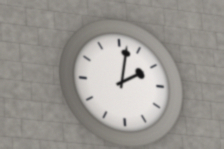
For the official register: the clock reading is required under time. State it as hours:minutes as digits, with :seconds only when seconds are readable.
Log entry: 2:02
